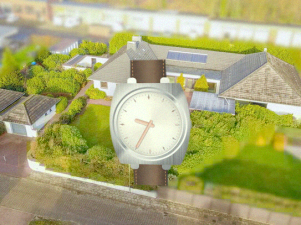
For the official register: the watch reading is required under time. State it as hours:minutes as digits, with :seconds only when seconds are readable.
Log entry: 9:35
